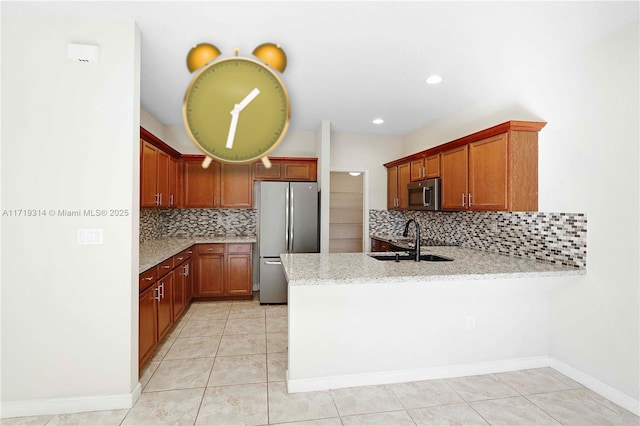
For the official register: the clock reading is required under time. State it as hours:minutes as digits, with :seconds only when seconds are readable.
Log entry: 1:32
